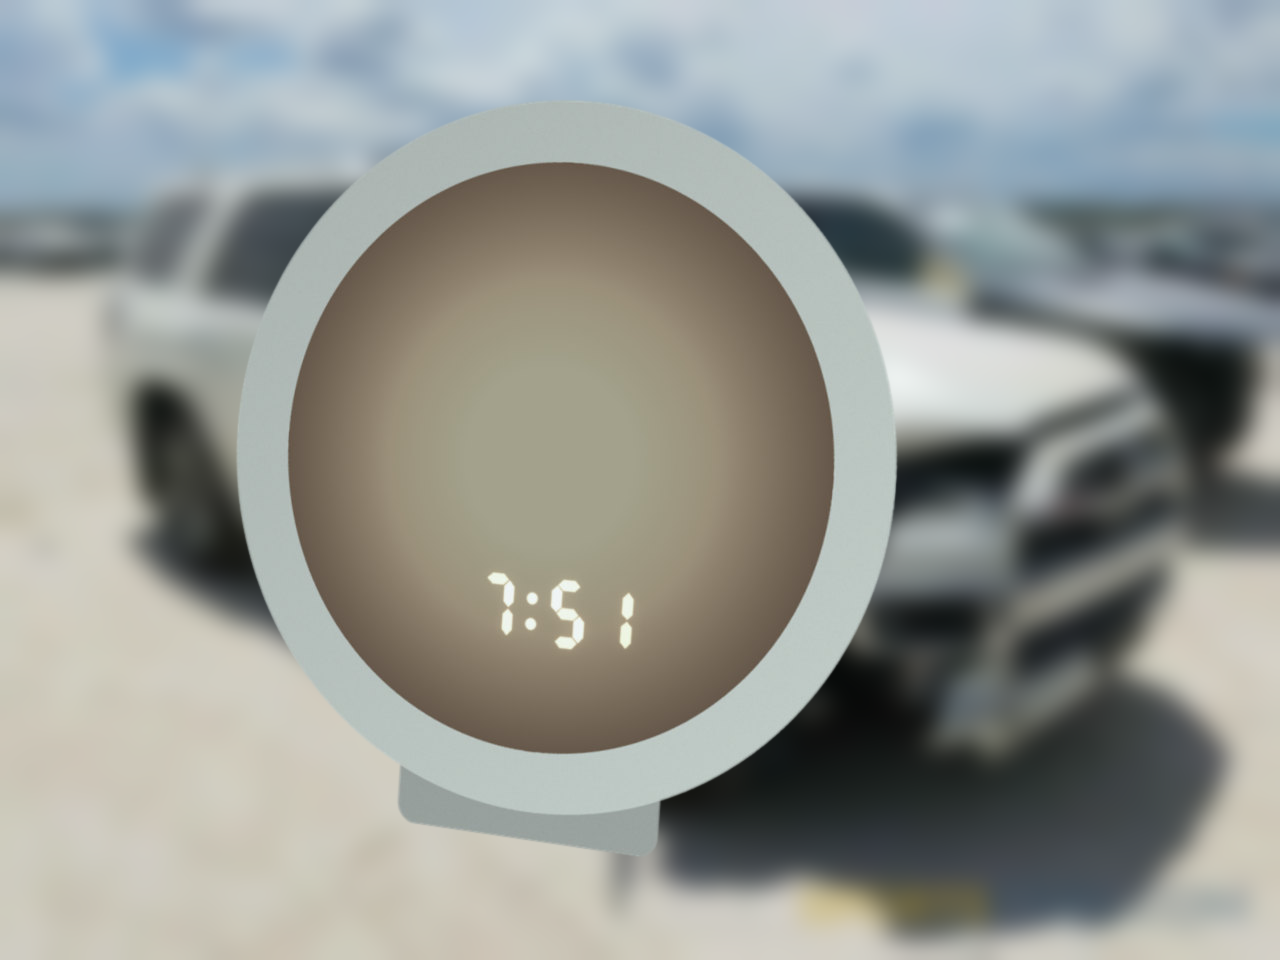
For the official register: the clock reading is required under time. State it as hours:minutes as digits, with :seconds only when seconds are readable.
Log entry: 7:51
